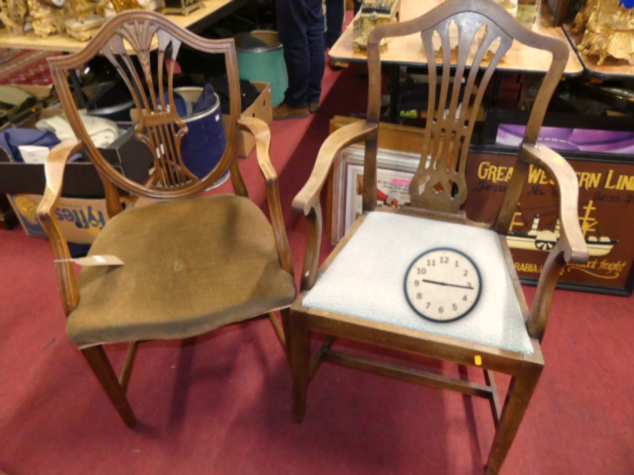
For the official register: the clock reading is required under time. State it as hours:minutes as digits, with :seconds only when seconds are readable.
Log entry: 9:16
